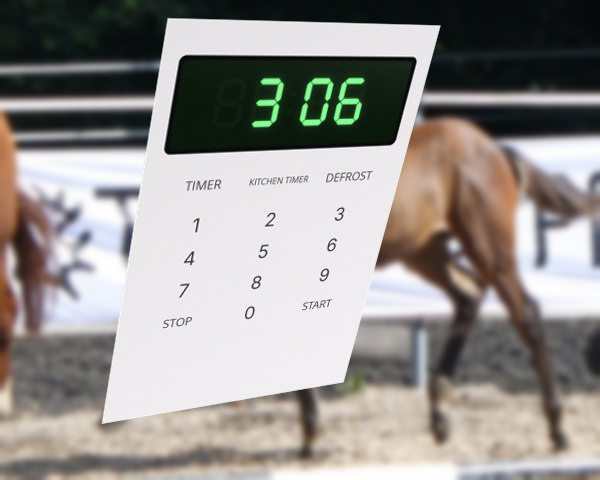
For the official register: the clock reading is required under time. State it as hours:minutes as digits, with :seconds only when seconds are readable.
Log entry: 3:06
